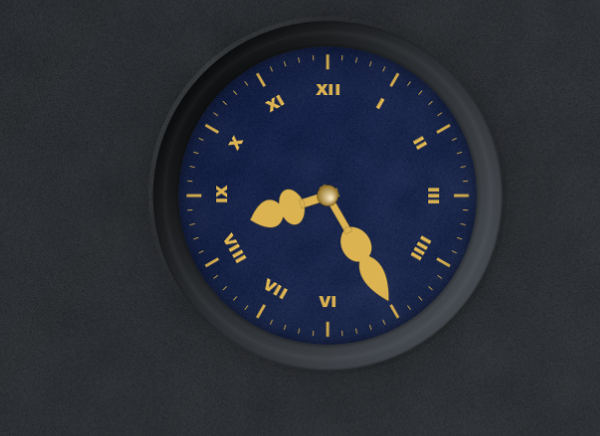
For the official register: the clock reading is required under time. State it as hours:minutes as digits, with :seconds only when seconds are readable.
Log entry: 8:25
